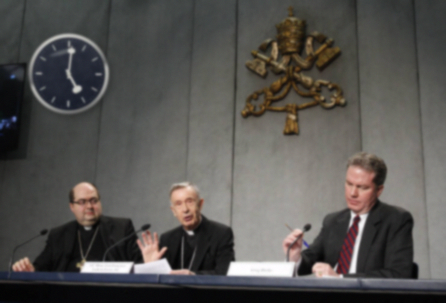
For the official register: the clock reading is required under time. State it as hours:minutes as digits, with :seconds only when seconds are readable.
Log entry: 5:01
